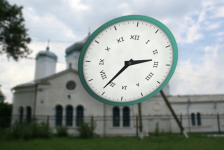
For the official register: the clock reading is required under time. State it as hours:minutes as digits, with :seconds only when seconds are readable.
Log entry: 2:36
